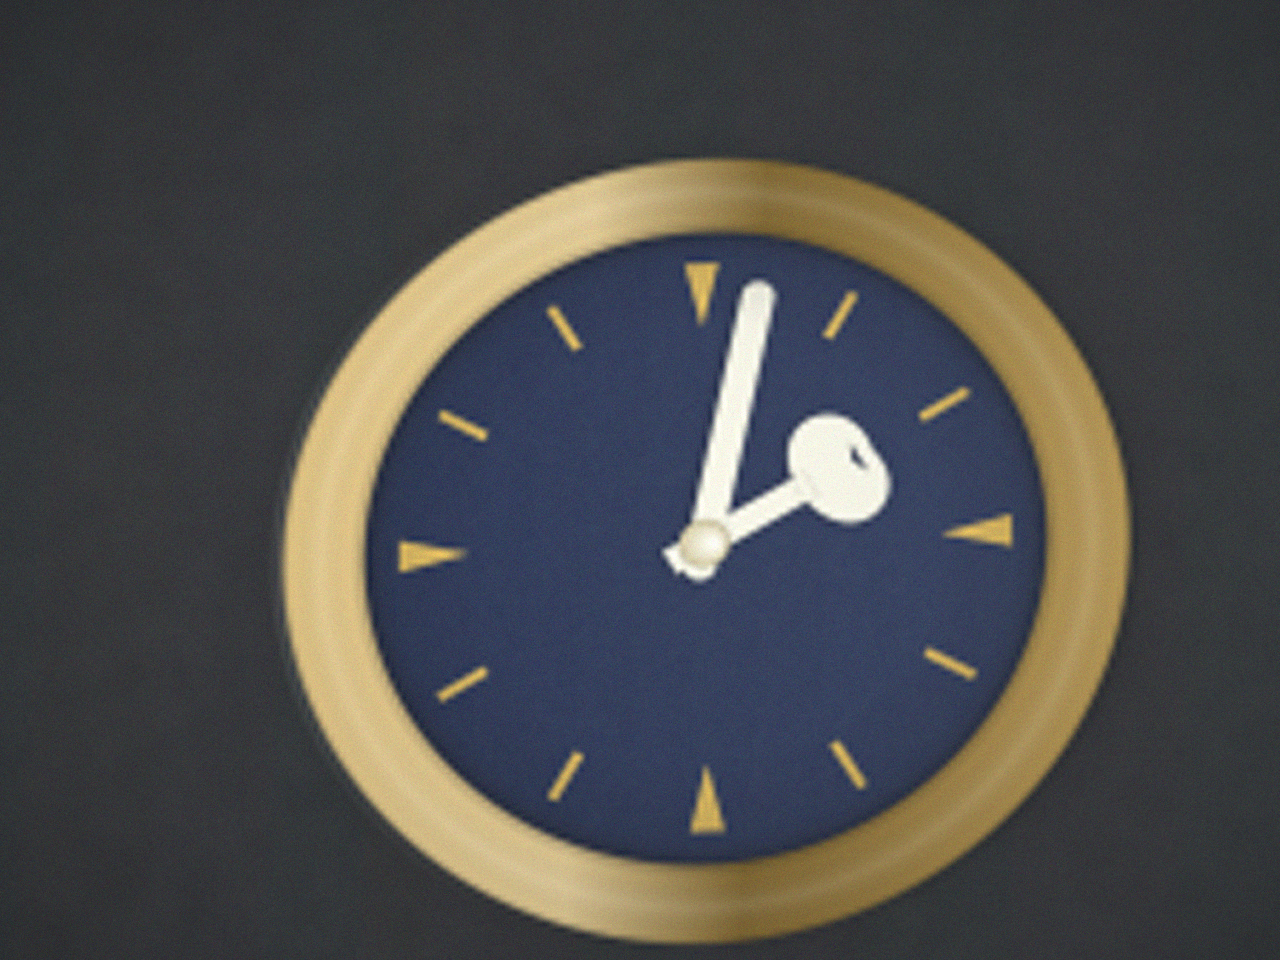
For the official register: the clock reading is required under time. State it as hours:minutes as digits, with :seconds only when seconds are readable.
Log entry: 2:02
